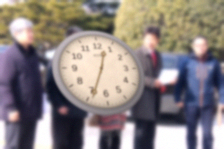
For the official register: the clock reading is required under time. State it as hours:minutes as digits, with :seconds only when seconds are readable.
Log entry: 12:34
